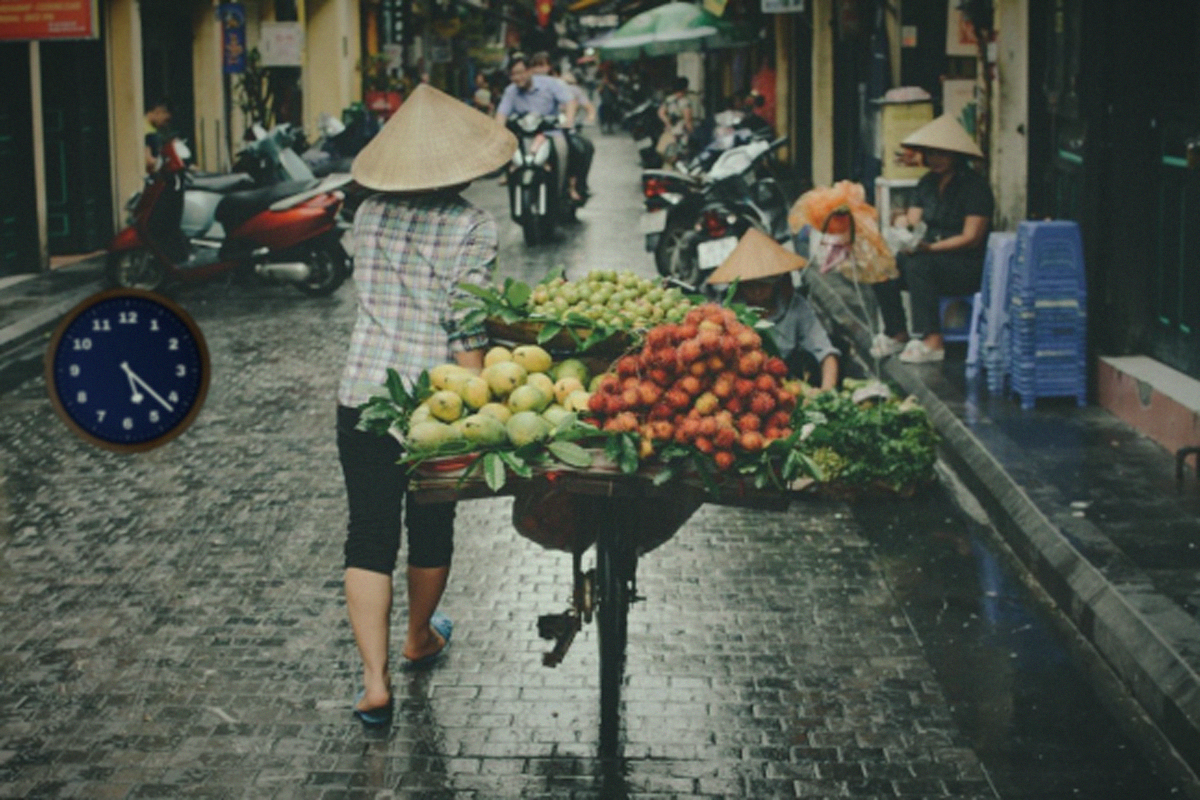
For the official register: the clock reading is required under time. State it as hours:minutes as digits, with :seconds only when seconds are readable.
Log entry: 5:22
